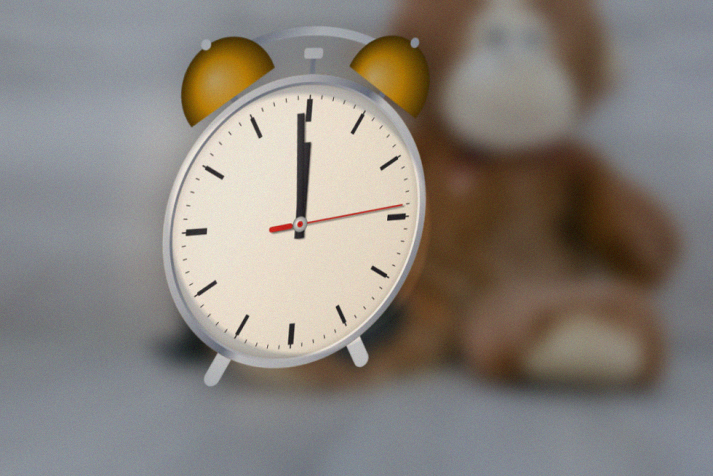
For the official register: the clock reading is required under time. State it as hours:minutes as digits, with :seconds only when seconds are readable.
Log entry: 11:59:14
